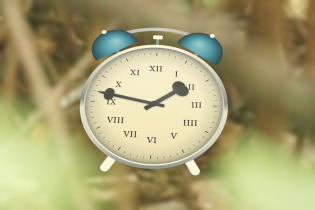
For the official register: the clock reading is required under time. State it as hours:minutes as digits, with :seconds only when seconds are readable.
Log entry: 1:47
